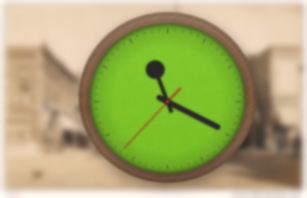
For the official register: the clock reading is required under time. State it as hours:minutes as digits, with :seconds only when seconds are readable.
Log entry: 11:19:37
